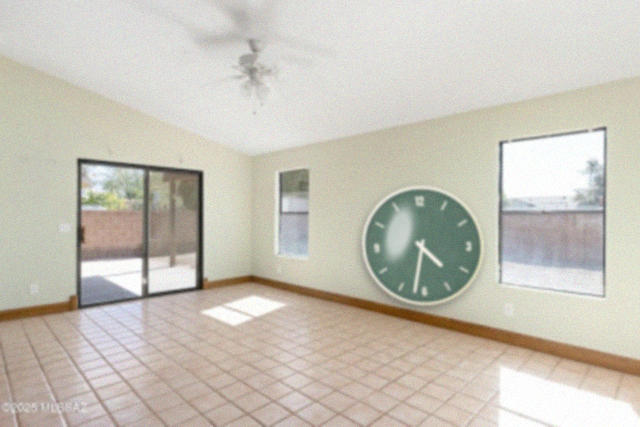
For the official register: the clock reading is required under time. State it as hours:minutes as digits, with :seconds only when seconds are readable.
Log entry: 4:32
